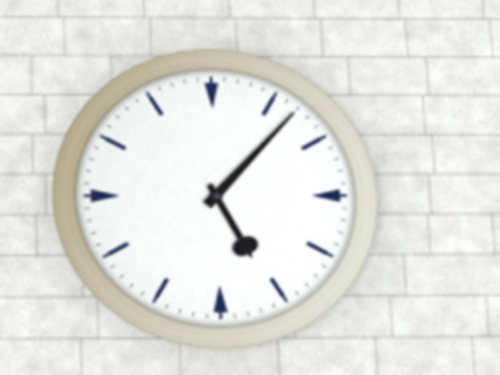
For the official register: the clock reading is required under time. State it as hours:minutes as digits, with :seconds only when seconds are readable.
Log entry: 5:07
